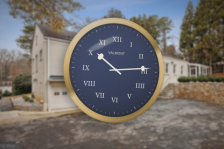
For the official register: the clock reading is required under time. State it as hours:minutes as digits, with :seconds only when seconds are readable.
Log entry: 10:14
